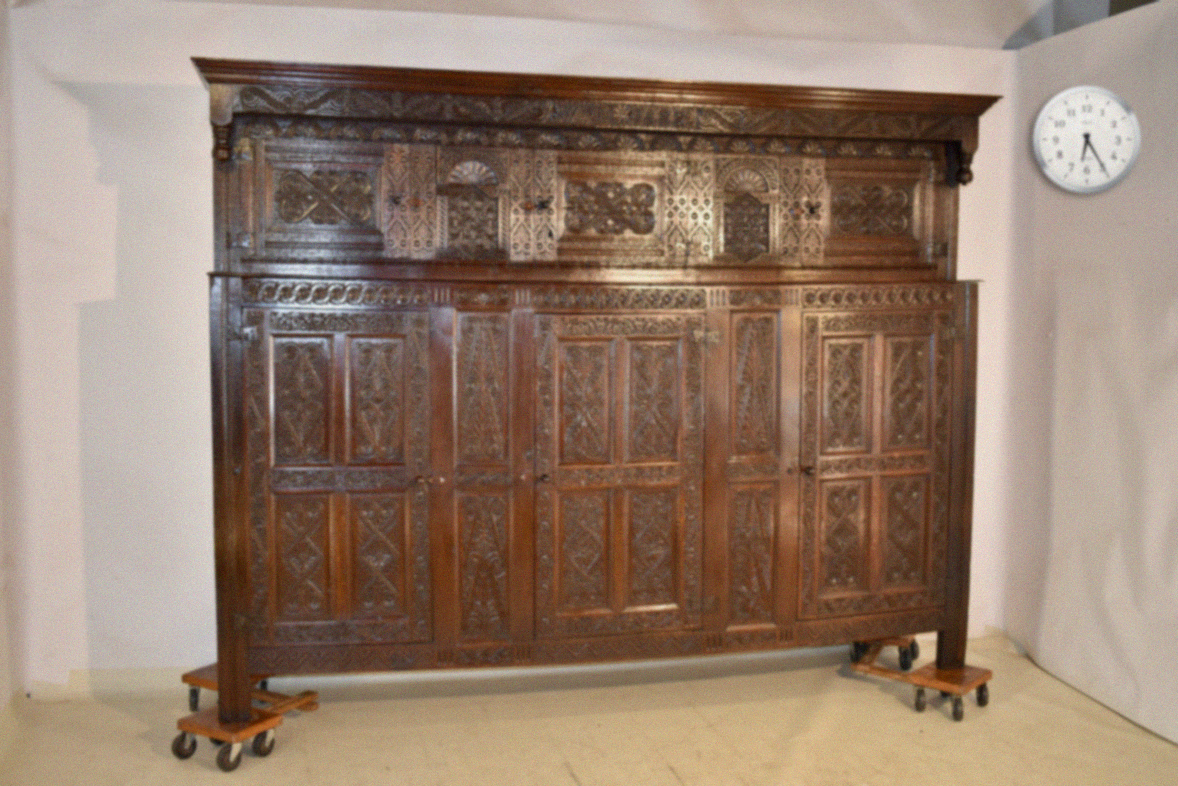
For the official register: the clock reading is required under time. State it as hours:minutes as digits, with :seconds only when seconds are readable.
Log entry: 6:25
